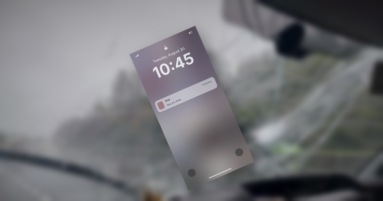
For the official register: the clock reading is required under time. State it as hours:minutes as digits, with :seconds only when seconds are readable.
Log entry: 10:45
